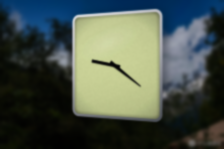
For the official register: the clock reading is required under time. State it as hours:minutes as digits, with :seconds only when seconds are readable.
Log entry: 9:21
